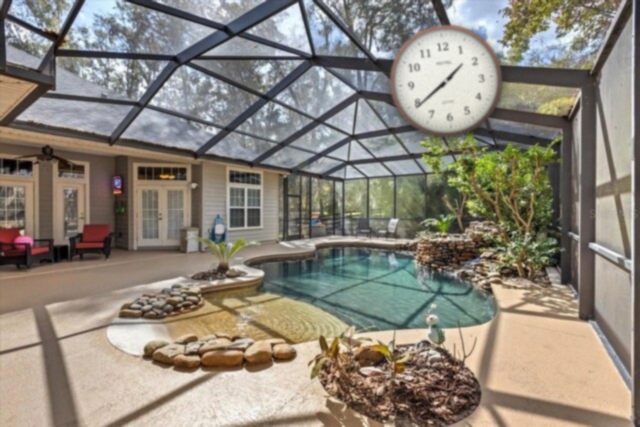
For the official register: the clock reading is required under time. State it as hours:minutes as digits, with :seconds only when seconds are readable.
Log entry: 1:39
